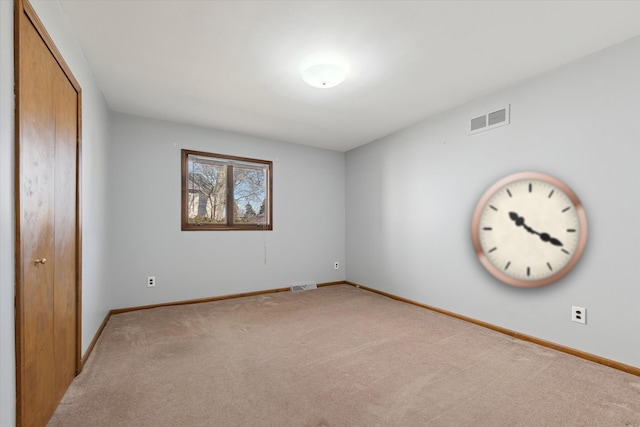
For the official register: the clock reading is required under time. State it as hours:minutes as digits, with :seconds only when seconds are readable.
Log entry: 10:19
